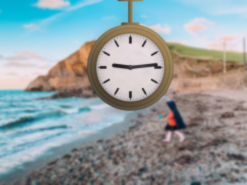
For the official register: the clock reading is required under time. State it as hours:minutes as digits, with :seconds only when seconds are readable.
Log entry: 9:14
